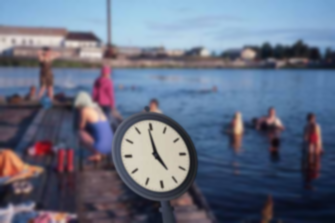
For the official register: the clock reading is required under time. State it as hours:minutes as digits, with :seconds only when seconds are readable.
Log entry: 4:59
